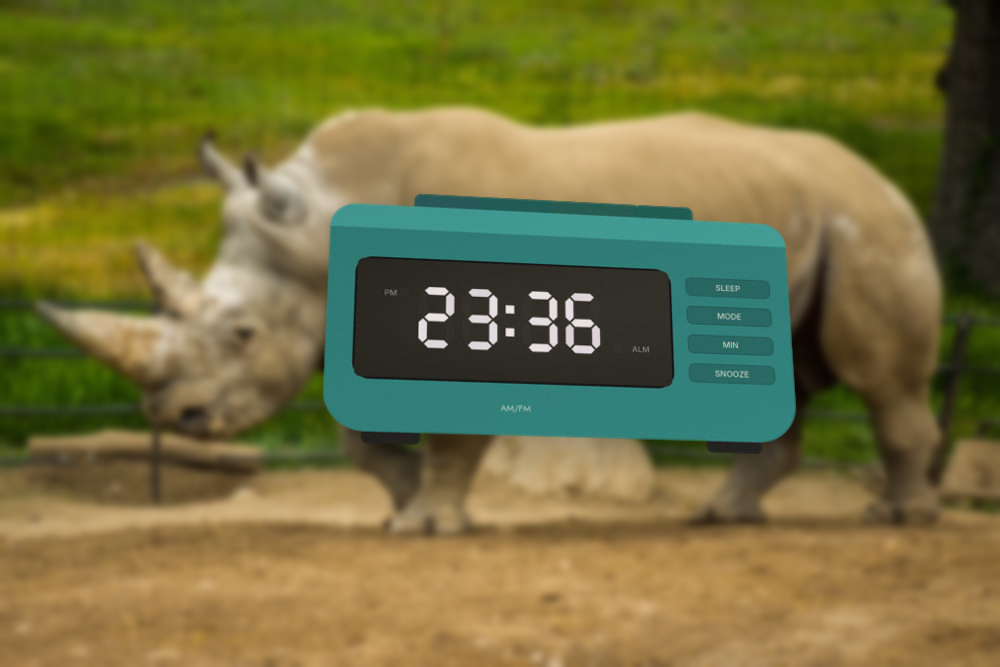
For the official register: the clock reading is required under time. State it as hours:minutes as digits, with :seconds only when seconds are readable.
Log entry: 23:36
